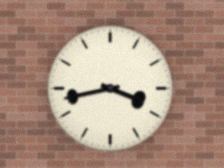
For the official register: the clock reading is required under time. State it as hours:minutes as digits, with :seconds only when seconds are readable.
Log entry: 3:43
